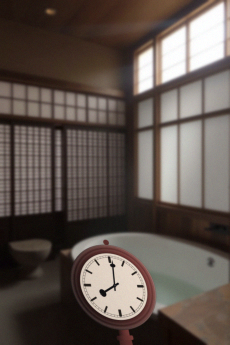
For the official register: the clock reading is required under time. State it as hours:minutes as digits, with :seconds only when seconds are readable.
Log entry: 8:01
